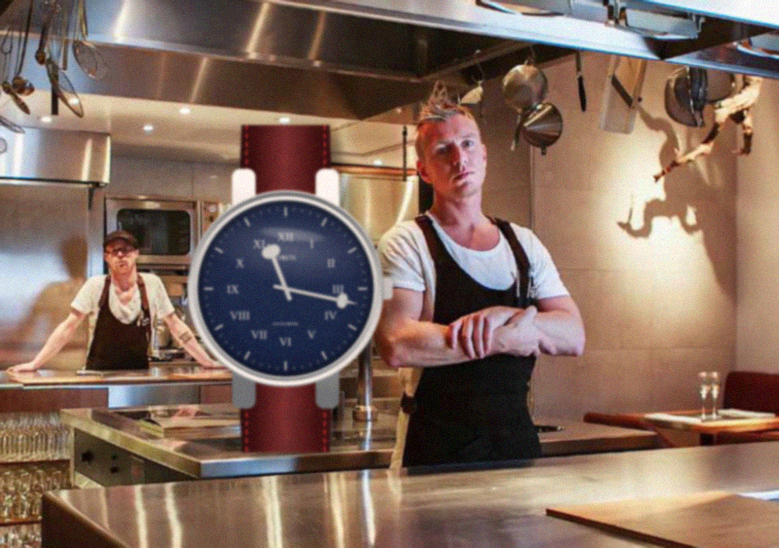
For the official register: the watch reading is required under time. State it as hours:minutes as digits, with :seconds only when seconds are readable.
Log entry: 11:17
